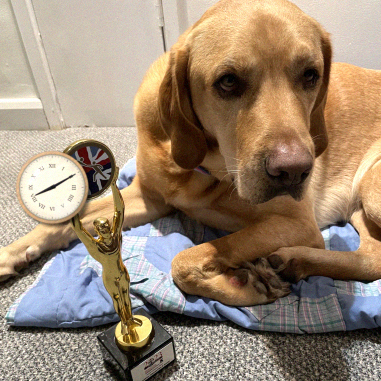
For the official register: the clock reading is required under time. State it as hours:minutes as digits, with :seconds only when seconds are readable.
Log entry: 8:10
